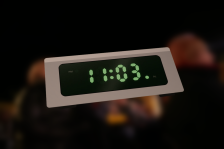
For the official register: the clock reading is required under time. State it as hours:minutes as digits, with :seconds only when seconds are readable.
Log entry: 11:03
